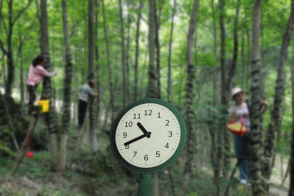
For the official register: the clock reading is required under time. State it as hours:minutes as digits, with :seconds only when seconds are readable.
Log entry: 10:41
